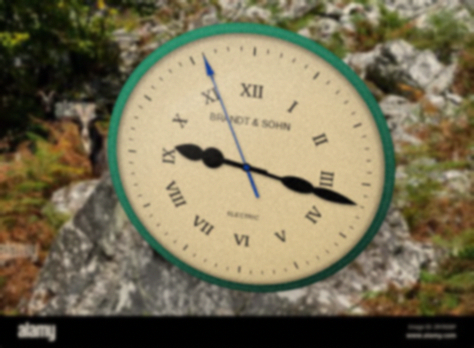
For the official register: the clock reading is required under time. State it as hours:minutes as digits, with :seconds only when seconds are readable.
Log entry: 9:16:56
